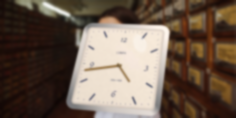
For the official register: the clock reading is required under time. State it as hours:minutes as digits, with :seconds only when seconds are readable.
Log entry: 4:43
